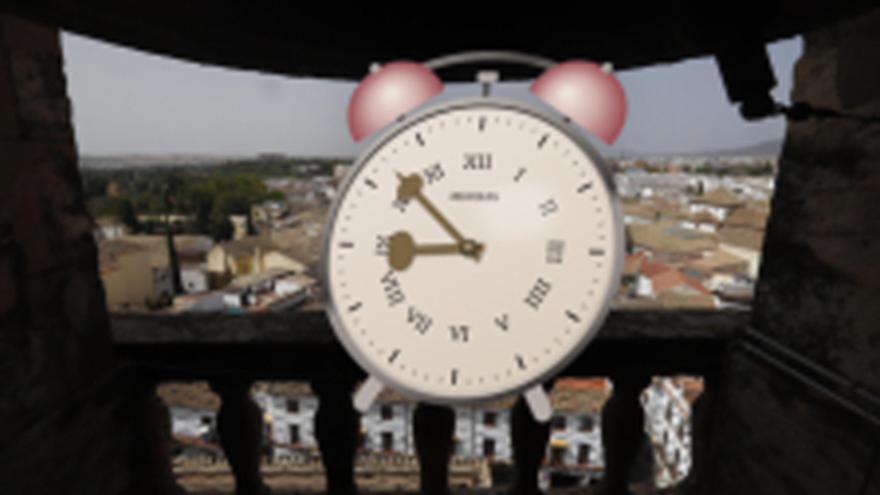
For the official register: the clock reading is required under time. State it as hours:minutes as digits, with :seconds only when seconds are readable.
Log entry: 8:52
